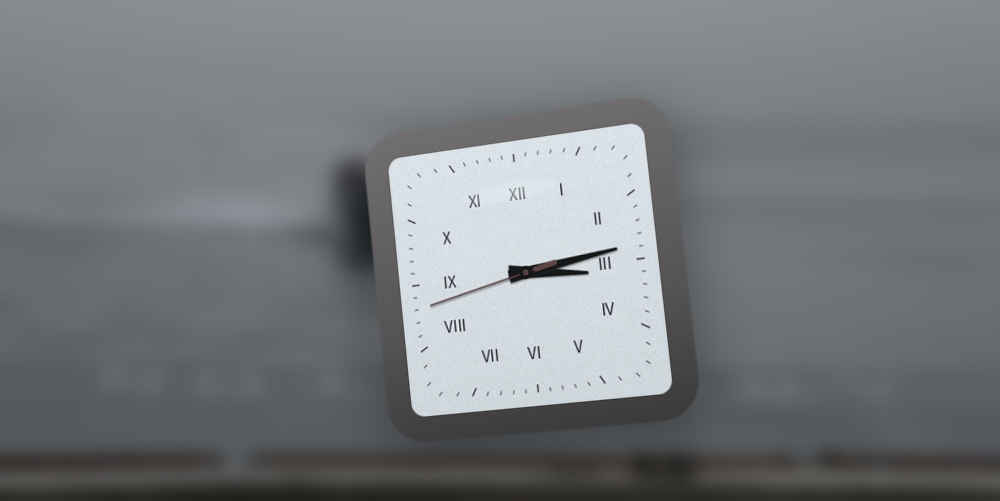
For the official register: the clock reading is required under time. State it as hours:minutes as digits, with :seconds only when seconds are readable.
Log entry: 3:13:43
